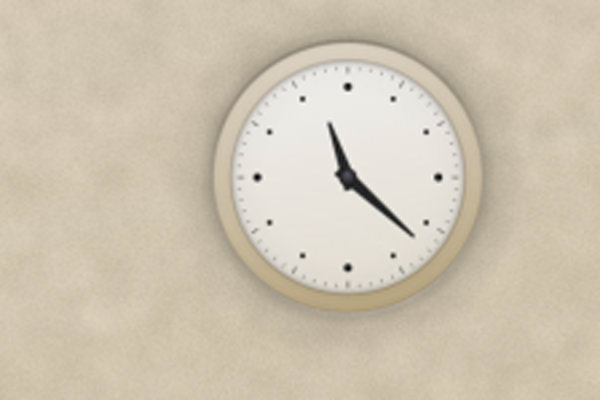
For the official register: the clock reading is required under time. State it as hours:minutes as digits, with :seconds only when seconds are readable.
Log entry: 11:22
